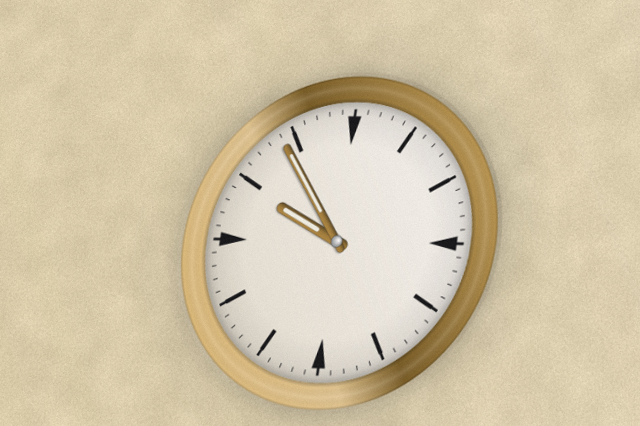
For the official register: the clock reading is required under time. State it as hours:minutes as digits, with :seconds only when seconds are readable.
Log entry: 9:54
